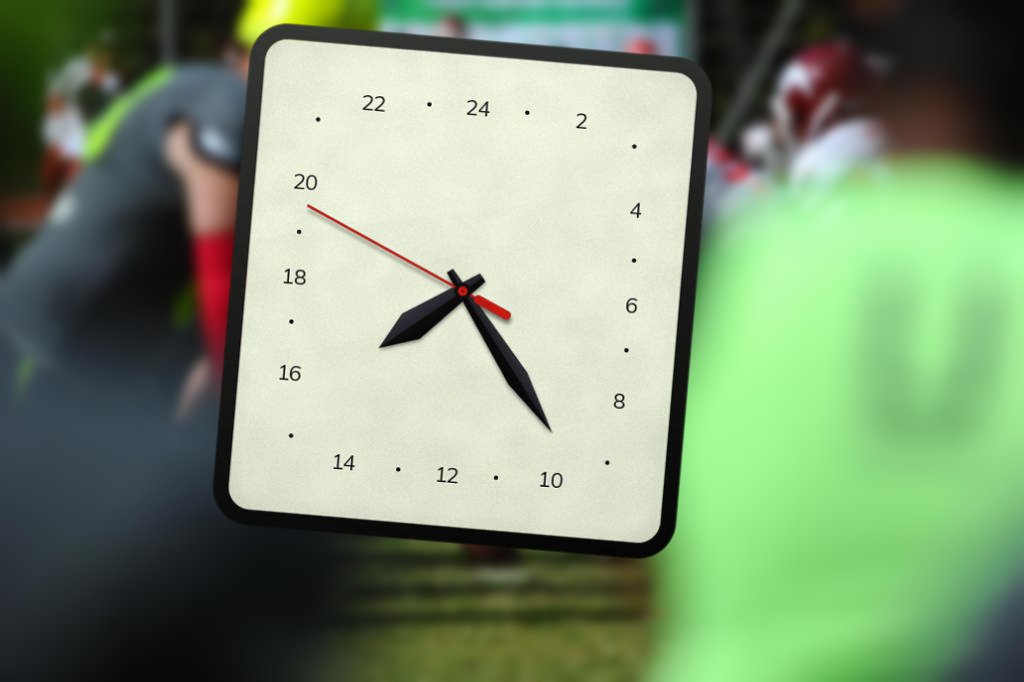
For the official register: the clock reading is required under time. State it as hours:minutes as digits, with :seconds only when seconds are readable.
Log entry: 15:23:49
